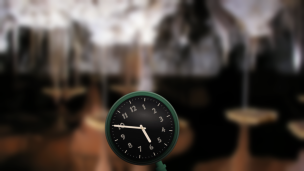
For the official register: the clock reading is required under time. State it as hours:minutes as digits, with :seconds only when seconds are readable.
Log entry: 5:50
